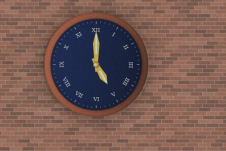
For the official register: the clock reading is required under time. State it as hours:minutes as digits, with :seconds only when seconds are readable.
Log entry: 5:00
